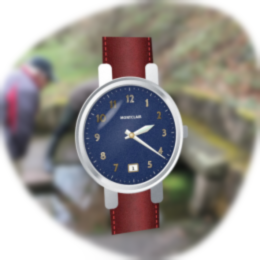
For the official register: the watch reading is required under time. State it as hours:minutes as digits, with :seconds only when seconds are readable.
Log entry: 2:21
